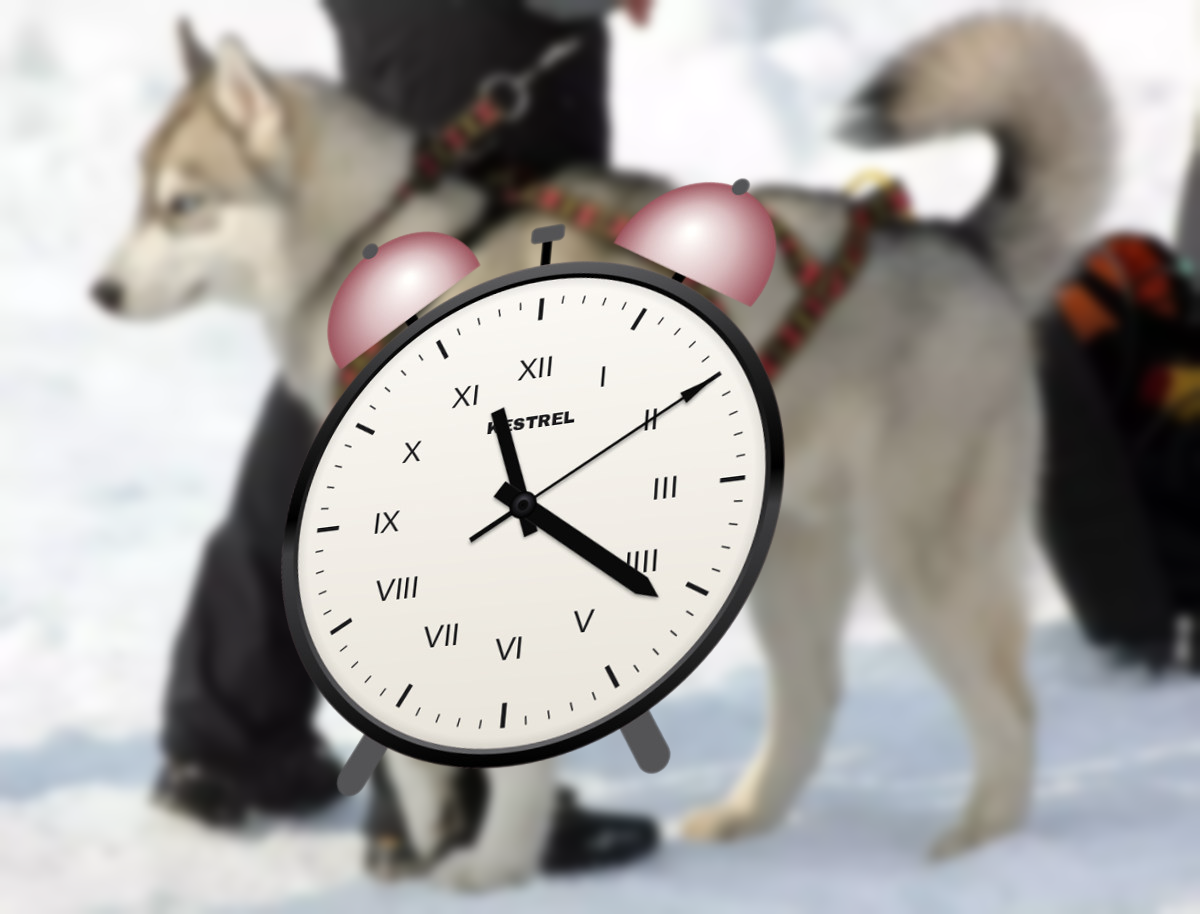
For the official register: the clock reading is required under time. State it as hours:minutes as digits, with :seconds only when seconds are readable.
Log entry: 11:21:10
